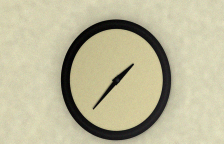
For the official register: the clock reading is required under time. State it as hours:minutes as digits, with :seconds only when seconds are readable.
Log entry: 1:37
